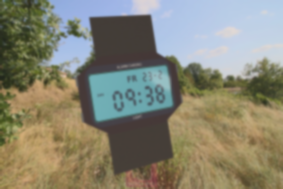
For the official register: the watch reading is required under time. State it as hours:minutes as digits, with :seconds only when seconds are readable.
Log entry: 9:38
